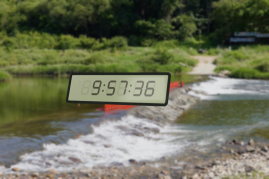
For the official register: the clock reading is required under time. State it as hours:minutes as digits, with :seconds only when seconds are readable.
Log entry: 9:57:36
